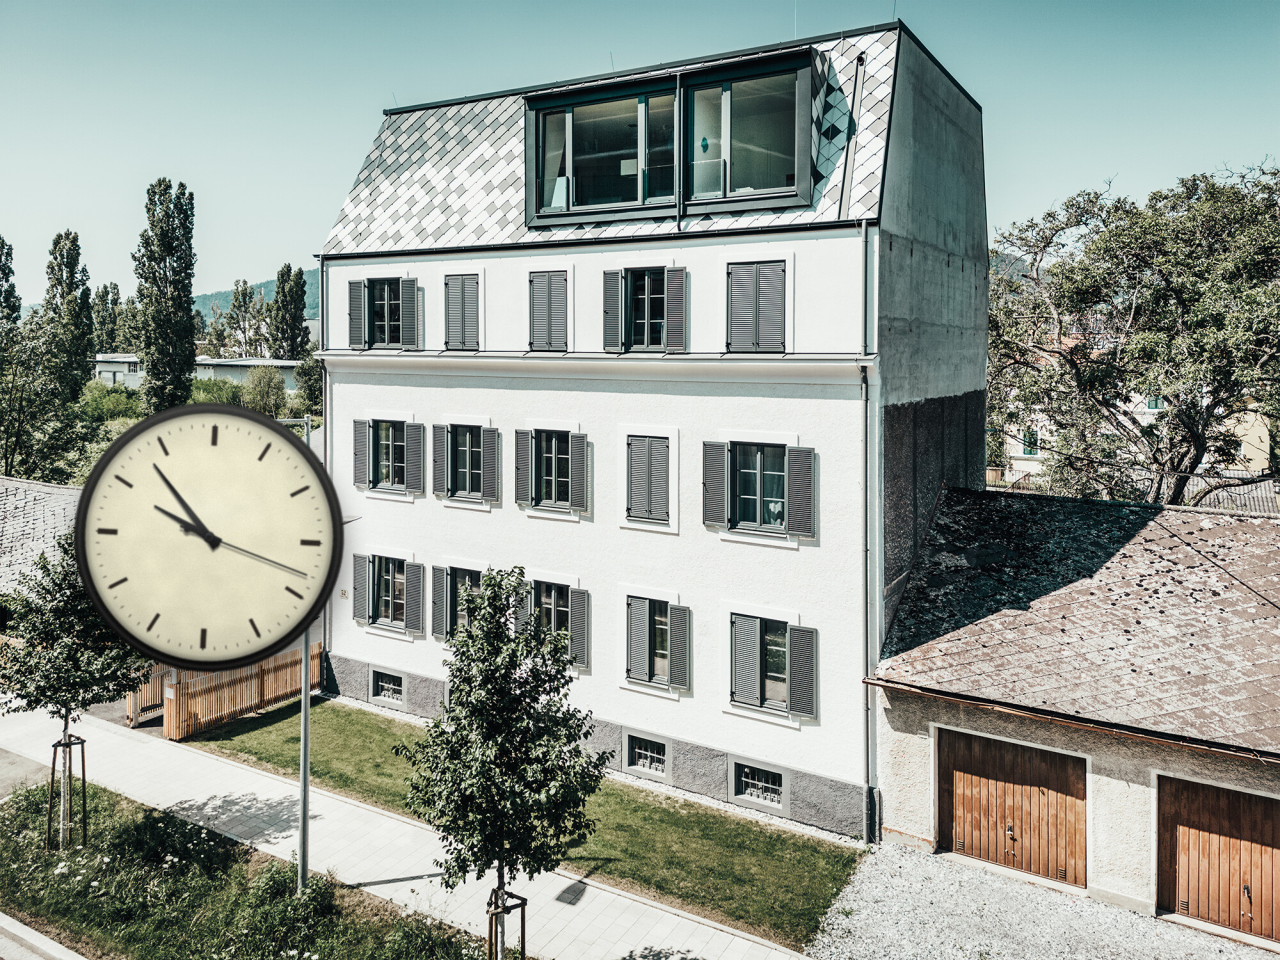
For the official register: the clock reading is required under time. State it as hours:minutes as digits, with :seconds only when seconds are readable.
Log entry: 9:53:18
